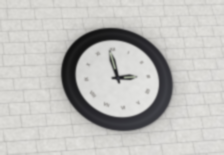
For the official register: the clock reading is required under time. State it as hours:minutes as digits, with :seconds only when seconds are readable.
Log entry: 2:59
